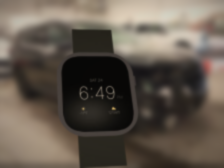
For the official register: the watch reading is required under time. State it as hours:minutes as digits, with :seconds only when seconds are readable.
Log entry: 6:49
